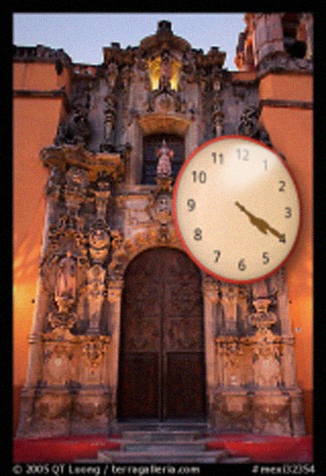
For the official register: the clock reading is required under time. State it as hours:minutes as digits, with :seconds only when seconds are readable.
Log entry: 4:20
